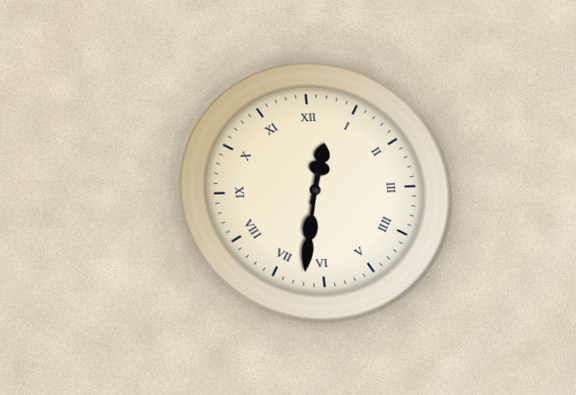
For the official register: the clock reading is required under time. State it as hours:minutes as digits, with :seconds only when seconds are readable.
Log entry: 12:32
